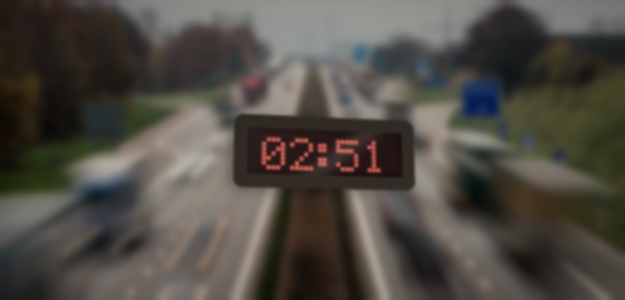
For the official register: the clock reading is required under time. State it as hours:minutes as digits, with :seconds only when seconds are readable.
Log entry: 2:51
